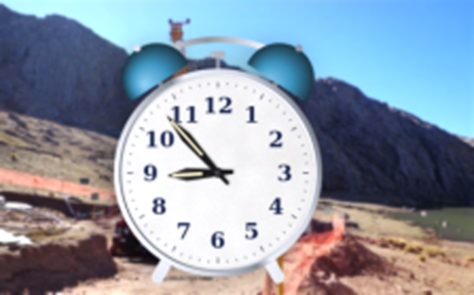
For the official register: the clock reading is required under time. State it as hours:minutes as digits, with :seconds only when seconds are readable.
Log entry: 8:53
